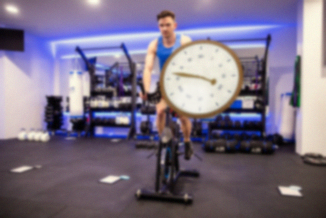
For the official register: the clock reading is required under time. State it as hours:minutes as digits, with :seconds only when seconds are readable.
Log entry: 3:47
